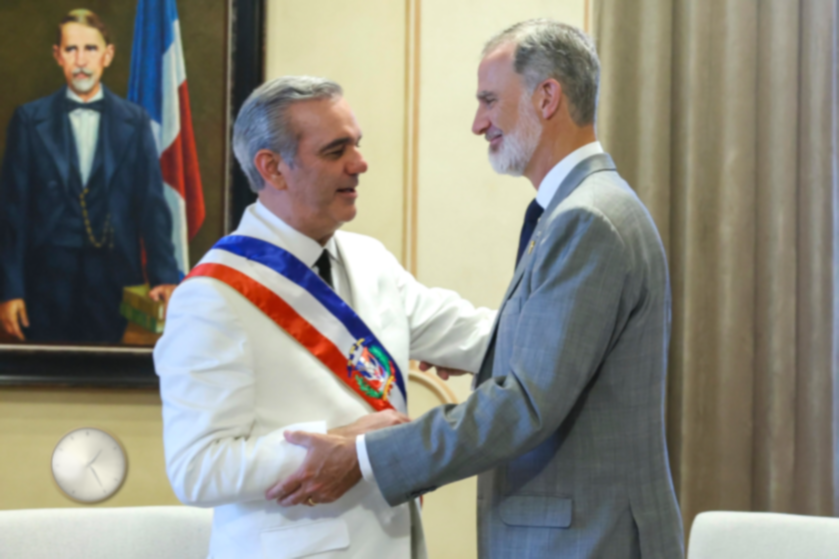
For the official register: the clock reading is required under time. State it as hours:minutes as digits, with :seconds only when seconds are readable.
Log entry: 1:25
